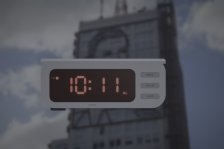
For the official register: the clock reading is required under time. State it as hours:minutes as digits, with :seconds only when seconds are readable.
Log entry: 10:11
